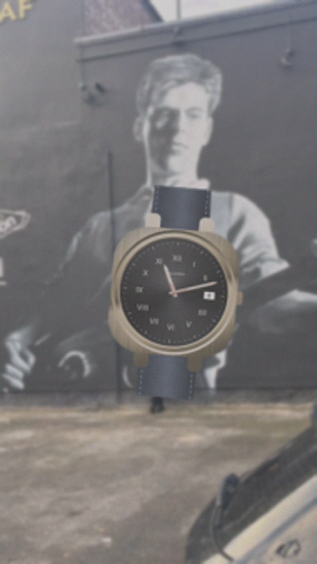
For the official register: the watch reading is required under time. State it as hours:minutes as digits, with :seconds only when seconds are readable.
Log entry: 11:12
